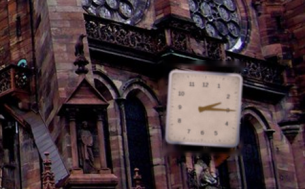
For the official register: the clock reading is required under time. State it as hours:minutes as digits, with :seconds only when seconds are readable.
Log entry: 2:15
